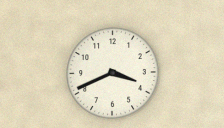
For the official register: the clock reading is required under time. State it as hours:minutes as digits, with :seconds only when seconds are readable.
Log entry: 3:41
